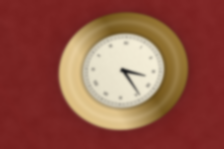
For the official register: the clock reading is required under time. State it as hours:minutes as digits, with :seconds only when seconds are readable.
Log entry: 3:24
